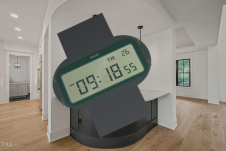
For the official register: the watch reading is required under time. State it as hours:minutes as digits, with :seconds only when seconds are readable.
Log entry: 9:18:55
